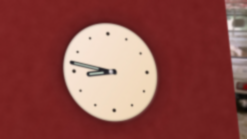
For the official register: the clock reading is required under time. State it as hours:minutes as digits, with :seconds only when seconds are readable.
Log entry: 8:47
